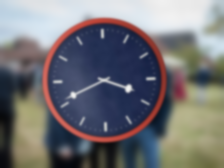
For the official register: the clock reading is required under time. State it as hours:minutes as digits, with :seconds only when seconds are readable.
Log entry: 3:41
